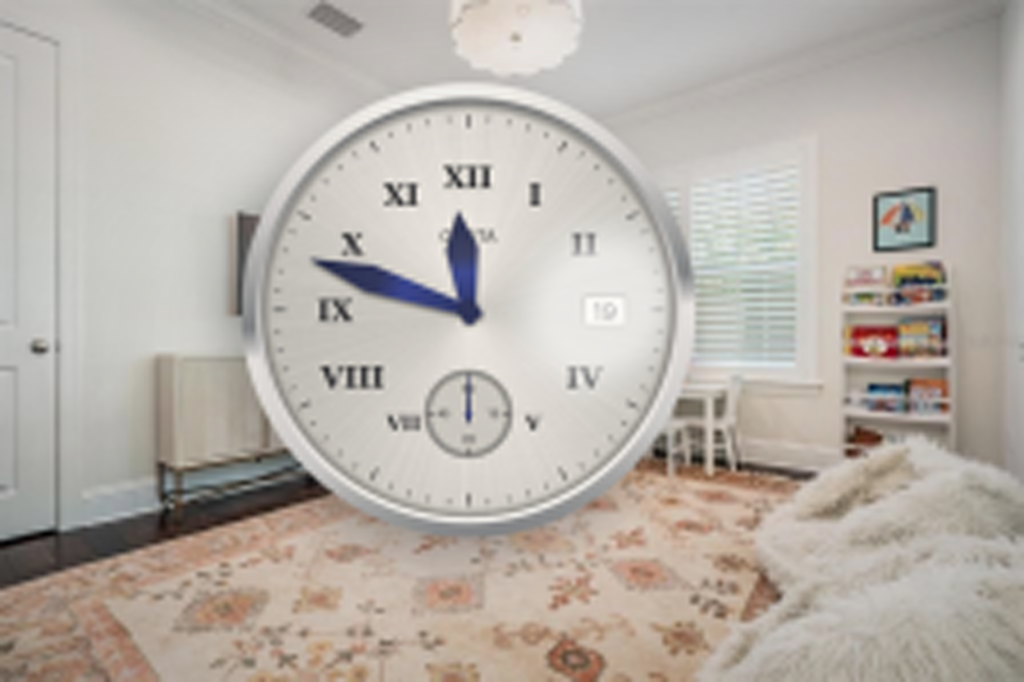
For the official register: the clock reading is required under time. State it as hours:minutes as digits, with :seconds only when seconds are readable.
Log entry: 11:48
